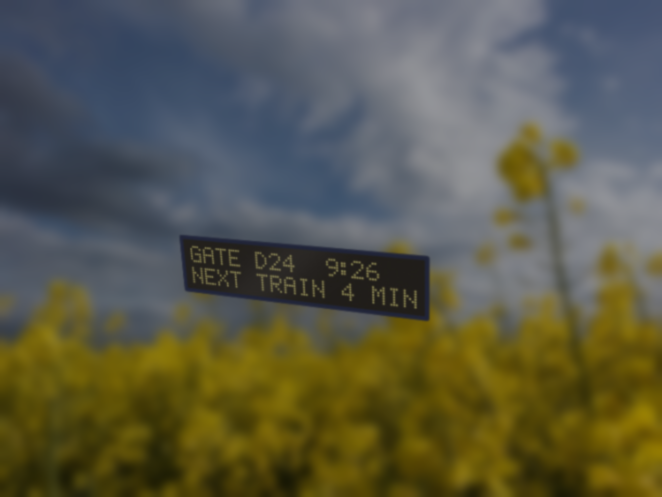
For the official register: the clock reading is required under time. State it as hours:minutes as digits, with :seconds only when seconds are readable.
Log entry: 9:26
